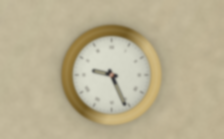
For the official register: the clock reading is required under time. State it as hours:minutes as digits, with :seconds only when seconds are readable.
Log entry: 9:26
